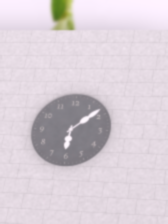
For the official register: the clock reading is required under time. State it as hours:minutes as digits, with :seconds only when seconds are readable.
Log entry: 6:08
